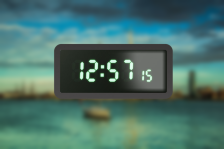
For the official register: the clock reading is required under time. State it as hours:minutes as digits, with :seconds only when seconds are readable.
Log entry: 12:57:15
